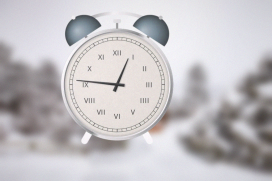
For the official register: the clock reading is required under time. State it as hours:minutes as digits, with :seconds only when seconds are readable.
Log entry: 12:46
